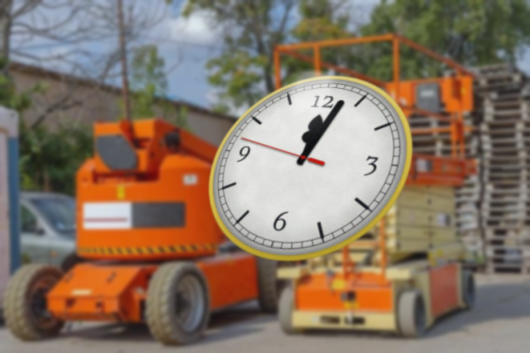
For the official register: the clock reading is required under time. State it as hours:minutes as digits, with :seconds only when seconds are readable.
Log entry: 12:02:47
